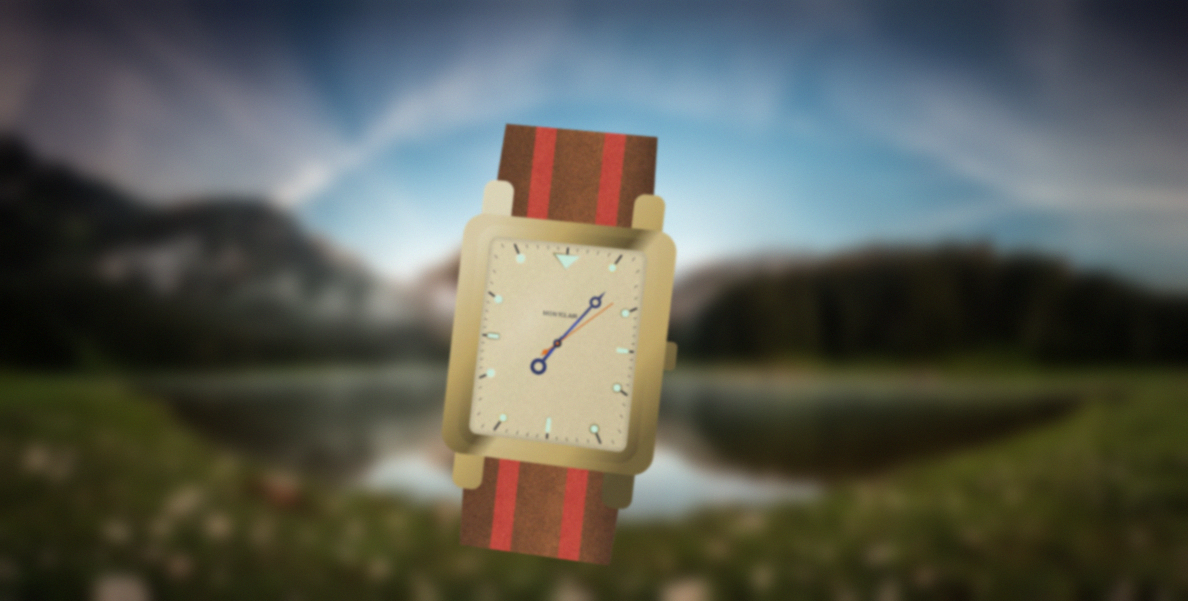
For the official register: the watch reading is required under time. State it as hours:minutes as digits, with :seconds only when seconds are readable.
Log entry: 7:06:08
